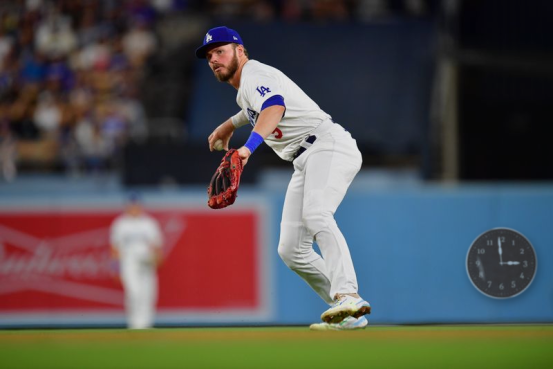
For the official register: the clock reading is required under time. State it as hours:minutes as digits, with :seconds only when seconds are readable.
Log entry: 2:59
